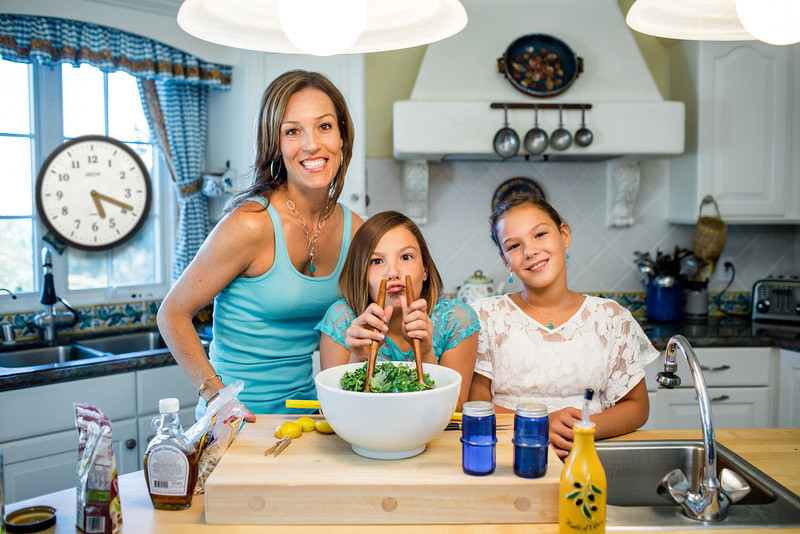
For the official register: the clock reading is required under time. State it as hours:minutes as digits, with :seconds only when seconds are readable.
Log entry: 5:19
